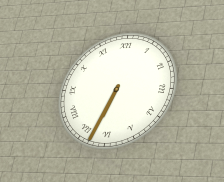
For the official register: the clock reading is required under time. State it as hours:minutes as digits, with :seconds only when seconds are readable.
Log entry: 6:33
